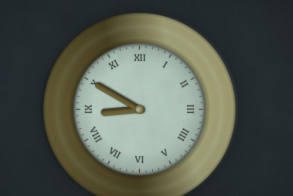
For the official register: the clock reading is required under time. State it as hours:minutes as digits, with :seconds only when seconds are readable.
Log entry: 8:50
